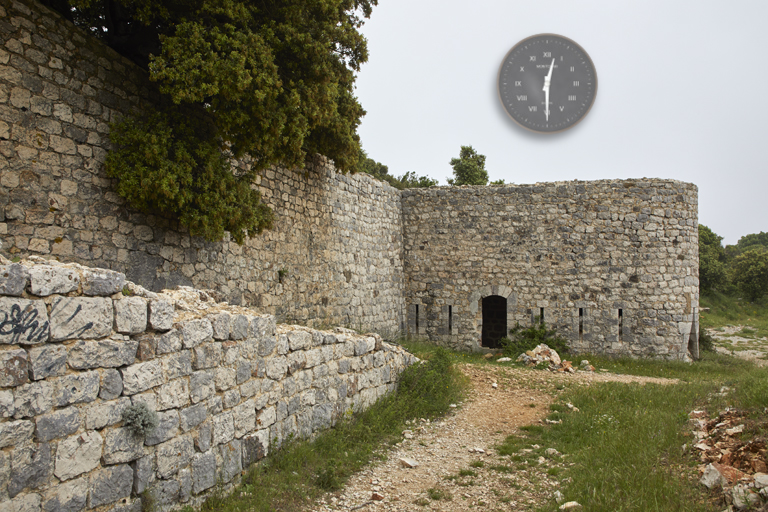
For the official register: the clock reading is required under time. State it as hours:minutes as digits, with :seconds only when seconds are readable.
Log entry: 12:30
